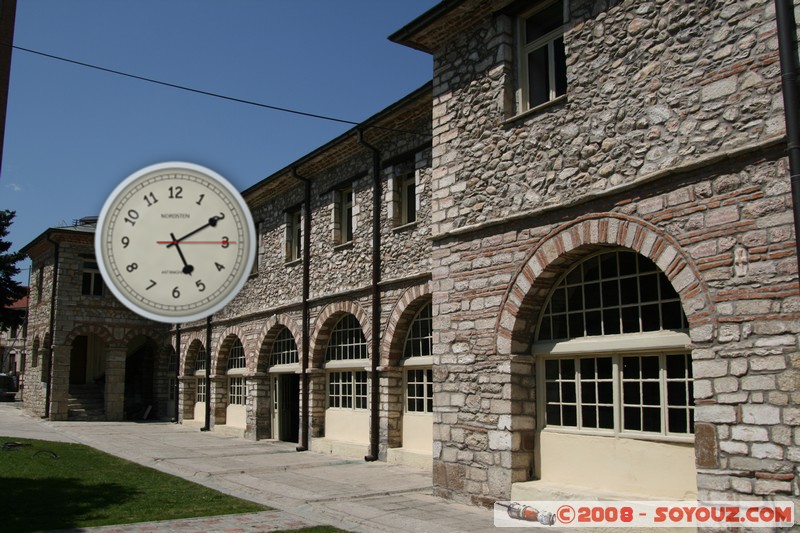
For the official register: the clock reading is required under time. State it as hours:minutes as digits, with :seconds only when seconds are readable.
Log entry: 5:10:15
